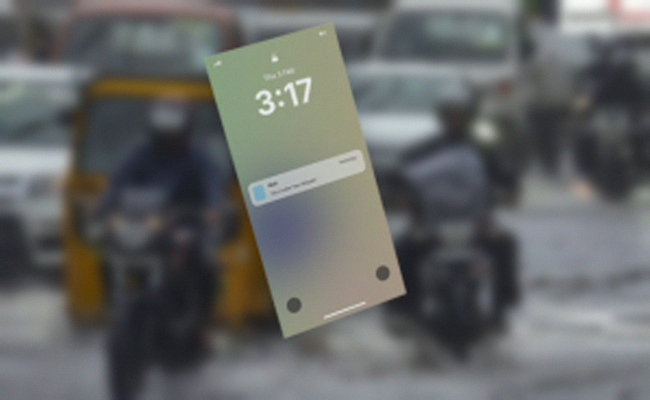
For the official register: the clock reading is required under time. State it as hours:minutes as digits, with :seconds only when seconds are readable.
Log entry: 3:17
